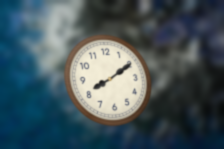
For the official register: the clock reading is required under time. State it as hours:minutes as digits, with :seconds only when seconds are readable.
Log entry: 8:10
